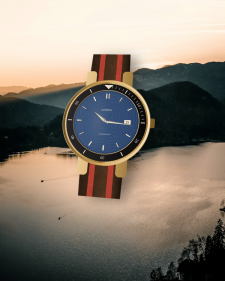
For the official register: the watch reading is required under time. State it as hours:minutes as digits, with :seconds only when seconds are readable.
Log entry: 10:16
